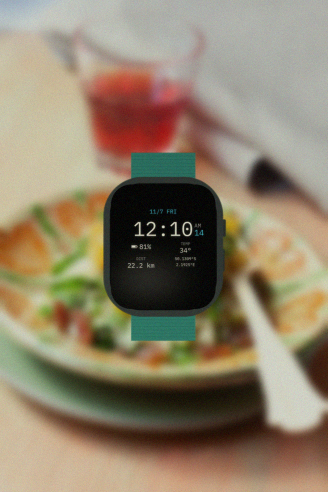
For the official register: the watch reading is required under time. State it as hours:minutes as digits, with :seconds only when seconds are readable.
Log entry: 12:10:14
